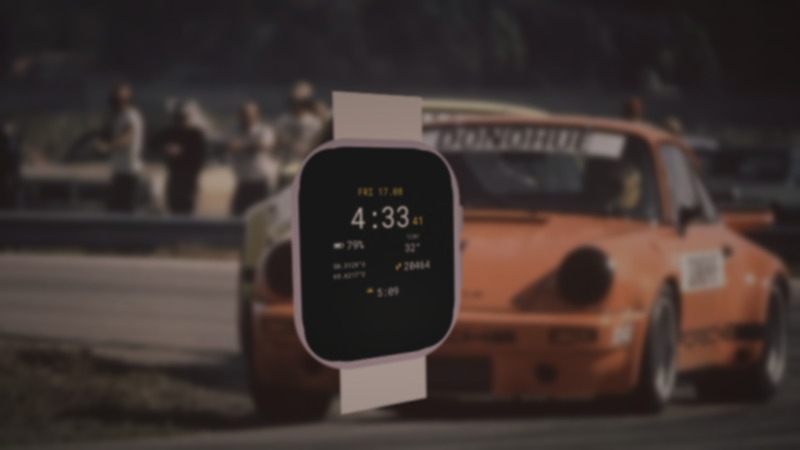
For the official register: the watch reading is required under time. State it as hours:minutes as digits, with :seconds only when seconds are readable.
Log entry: 4:33
